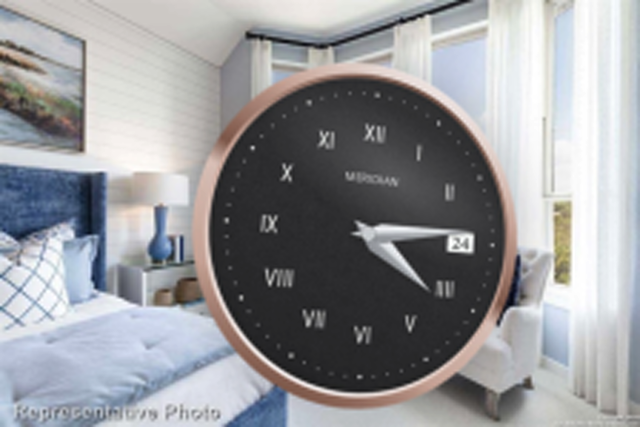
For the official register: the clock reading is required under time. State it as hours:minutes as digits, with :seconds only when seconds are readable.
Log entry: 4:14
